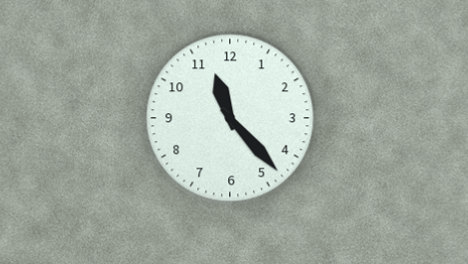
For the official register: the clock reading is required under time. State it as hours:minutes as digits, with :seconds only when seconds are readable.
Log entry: 11:23
